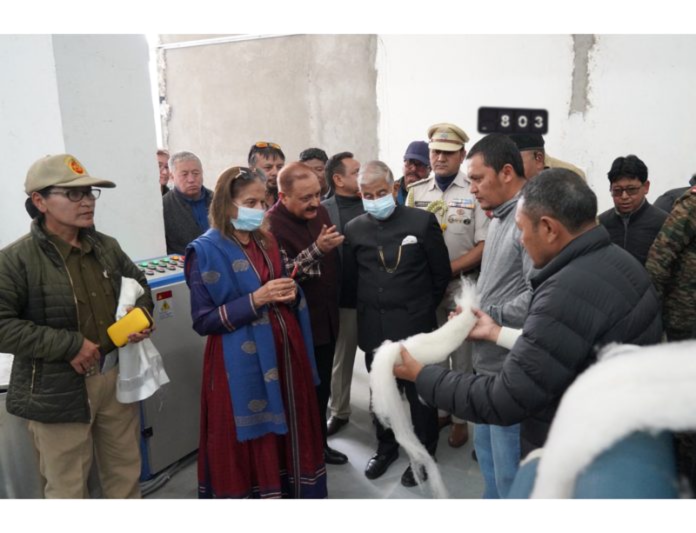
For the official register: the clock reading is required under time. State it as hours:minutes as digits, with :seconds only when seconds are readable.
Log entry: 8:03
